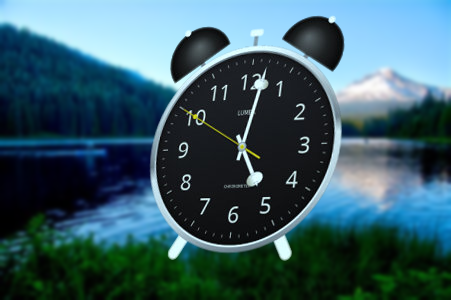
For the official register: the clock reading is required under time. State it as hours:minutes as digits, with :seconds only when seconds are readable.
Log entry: 5:01:50
